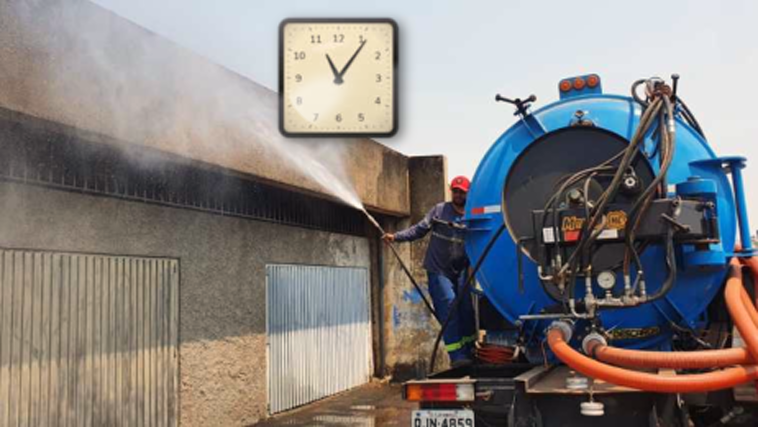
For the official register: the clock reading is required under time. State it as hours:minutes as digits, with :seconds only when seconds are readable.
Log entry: 11:06
